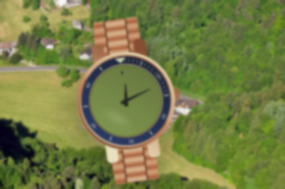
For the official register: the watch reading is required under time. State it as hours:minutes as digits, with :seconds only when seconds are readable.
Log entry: 12:12
